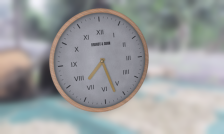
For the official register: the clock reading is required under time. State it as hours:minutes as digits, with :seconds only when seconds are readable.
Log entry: 7:27
